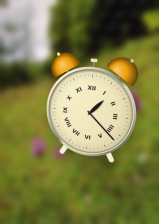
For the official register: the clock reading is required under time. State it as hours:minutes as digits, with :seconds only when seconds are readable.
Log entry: 1:22
